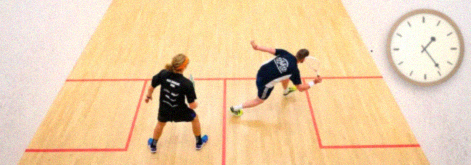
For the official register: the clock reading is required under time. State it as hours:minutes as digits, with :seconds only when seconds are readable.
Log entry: 1:24
